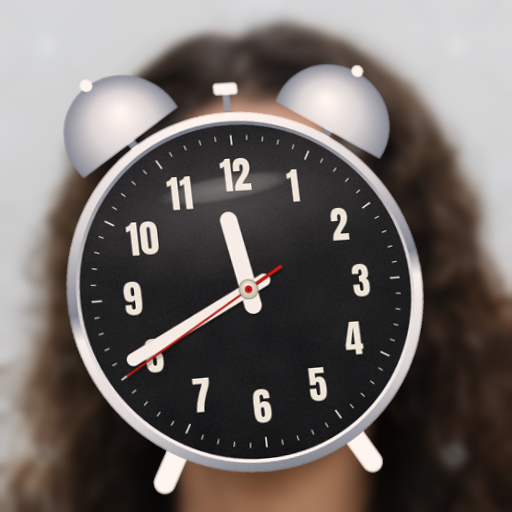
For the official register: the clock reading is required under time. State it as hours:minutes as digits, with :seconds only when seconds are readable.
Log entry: 11:40:40
